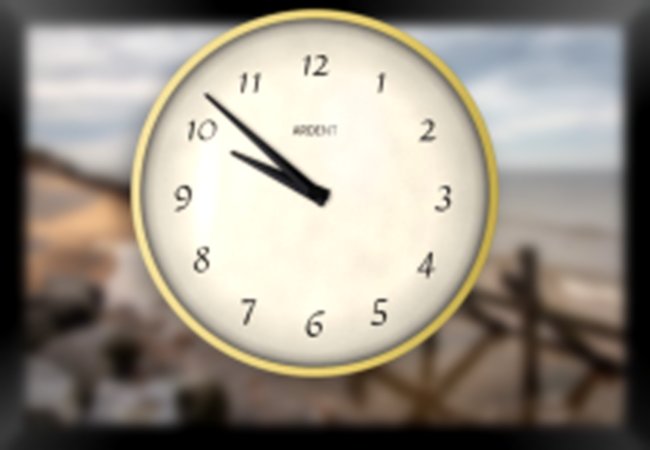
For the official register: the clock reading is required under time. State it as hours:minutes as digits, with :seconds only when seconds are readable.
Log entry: 9:52
